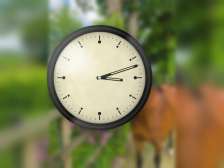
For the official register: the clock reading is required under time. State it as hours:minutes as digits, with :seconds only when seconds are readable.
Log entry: 3:12
